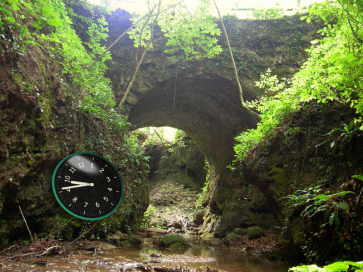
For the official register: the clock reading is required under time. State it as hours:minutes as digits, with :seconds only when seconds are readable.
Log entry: 9:46
